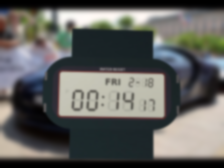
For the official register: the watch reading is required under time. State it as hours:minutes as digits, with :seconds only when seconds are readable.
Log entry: 0:14:17
